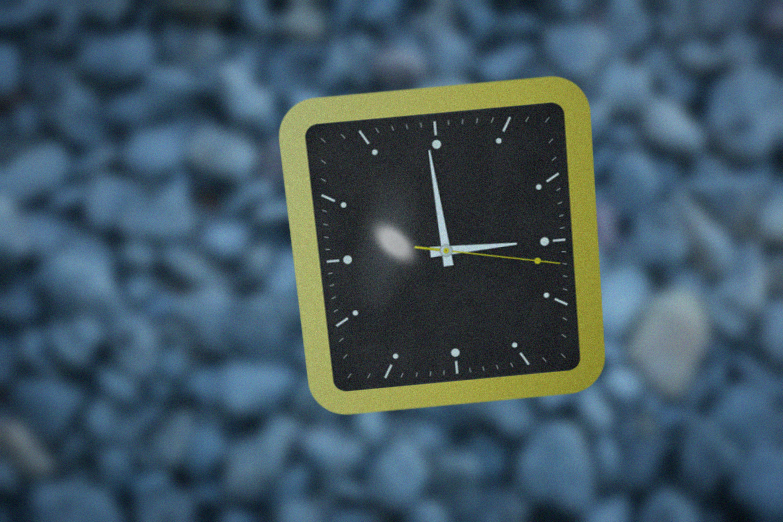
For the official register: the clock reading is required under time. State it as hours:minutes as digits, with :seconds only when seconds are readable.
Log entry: 2:59:17
